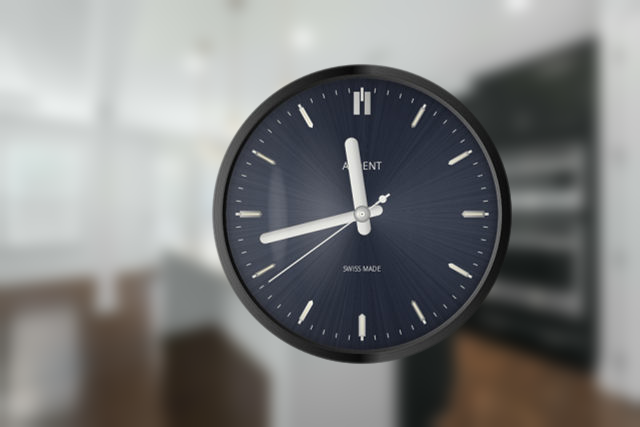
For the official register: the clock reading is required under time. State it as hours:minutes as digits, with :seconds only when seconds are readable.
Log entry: 11:42:39
